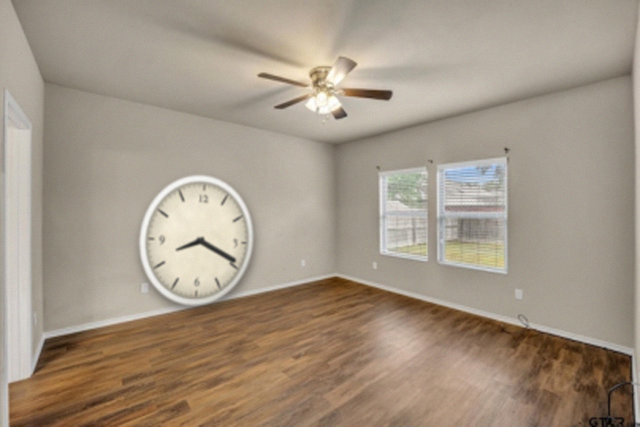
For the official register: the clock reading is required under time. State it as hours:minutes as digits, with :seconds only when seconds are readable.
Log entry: 8:19
